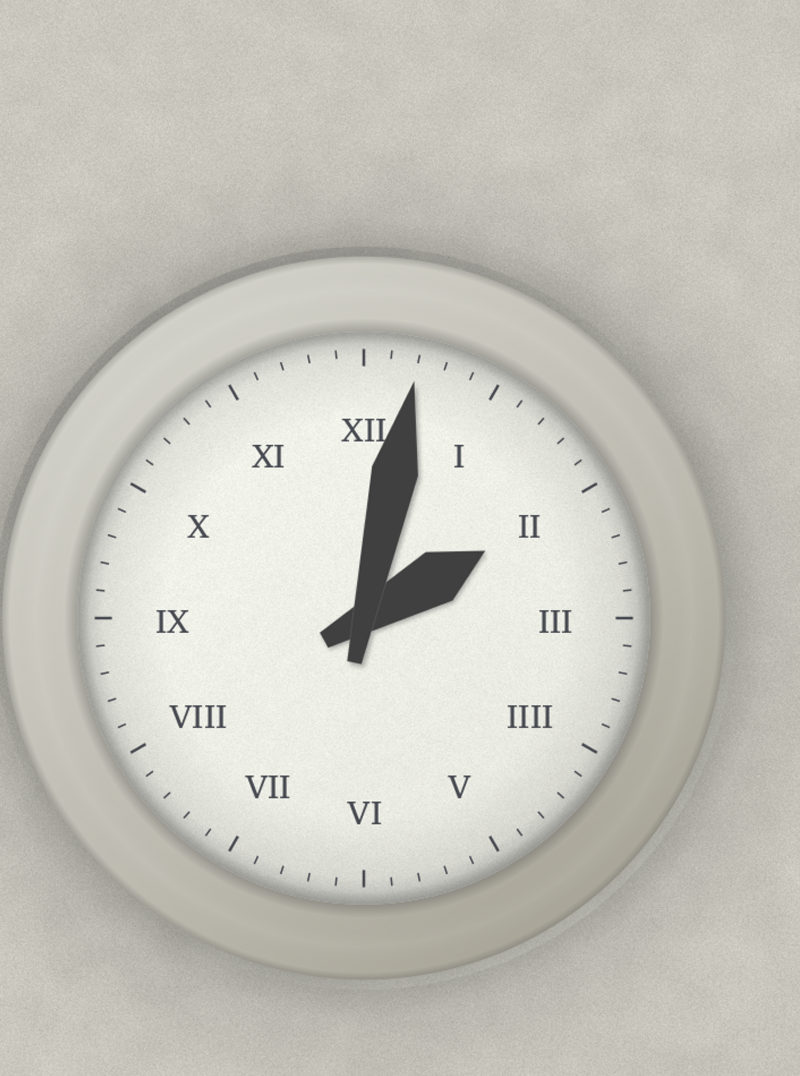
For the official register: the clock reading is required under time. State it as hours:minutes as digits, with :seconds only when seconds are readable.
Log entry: 2:02
